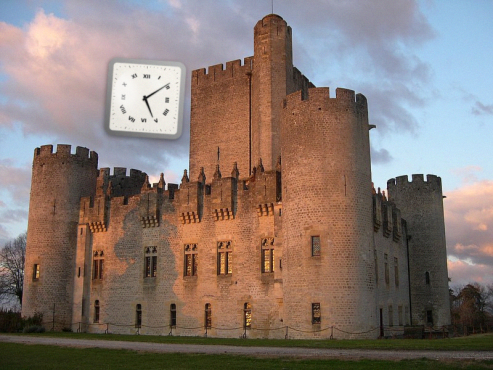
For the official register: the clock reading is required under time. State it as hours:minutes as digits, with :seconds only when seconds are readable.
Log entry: 5:09
